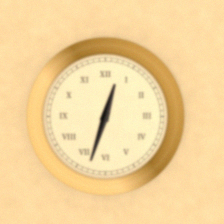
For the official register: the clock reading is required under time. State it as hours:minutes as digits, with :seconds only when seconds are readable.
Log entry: 12:33
